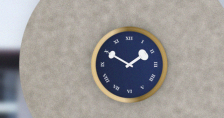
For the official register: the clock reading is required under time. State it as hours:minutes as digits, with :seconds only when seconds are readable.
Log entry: 1:50
